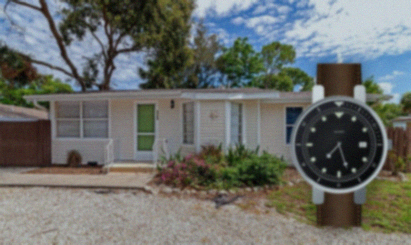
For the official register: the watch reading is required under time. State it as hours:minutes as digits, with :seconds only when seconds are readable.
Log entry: 7:27
